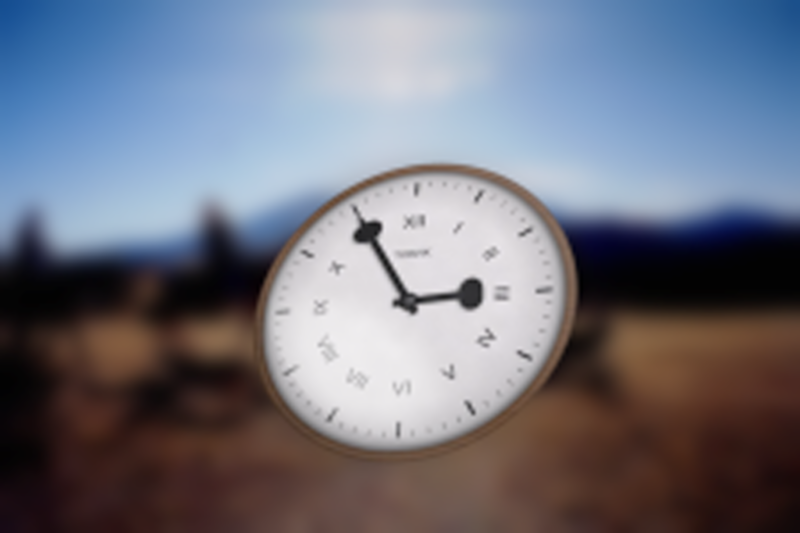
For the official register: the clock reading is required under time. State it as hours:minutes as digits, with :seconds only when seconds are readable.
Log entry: 2:55
